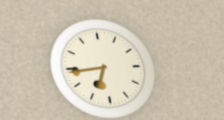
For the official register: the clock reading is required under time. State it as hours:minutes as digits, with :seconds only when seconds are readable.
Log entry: 6:44
